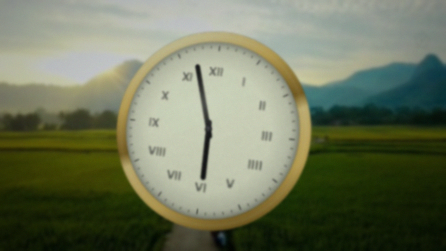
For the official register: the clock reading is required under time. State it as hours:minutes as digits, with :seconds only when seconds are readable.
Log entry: 5:57
